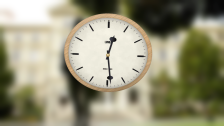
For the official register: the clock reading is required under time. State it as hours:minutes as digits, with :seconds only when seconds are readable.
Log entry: 12:29
